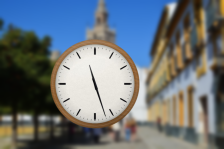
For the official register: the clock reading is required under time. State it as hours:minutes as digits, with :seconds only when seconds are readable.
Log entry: 11:27
